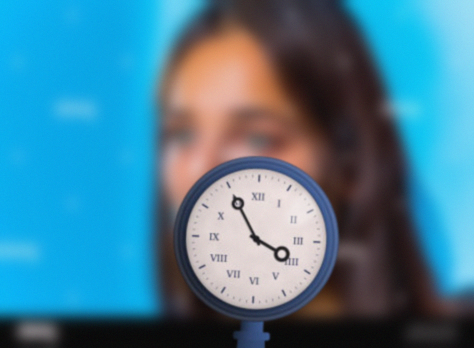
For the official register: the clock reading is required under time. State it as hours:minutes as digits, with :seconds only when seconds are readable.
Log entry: 3:55
